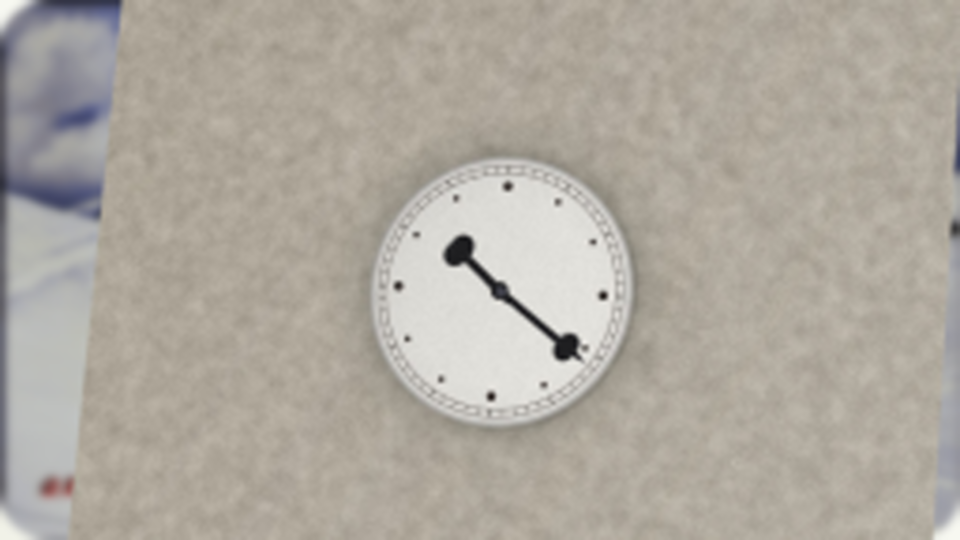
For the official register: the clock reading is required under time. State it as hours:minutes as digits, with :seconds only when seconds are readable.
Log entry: 10:21
